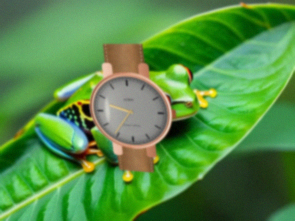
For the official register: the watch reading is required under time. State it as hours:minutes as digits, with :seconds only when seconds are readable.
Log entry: 9:36
